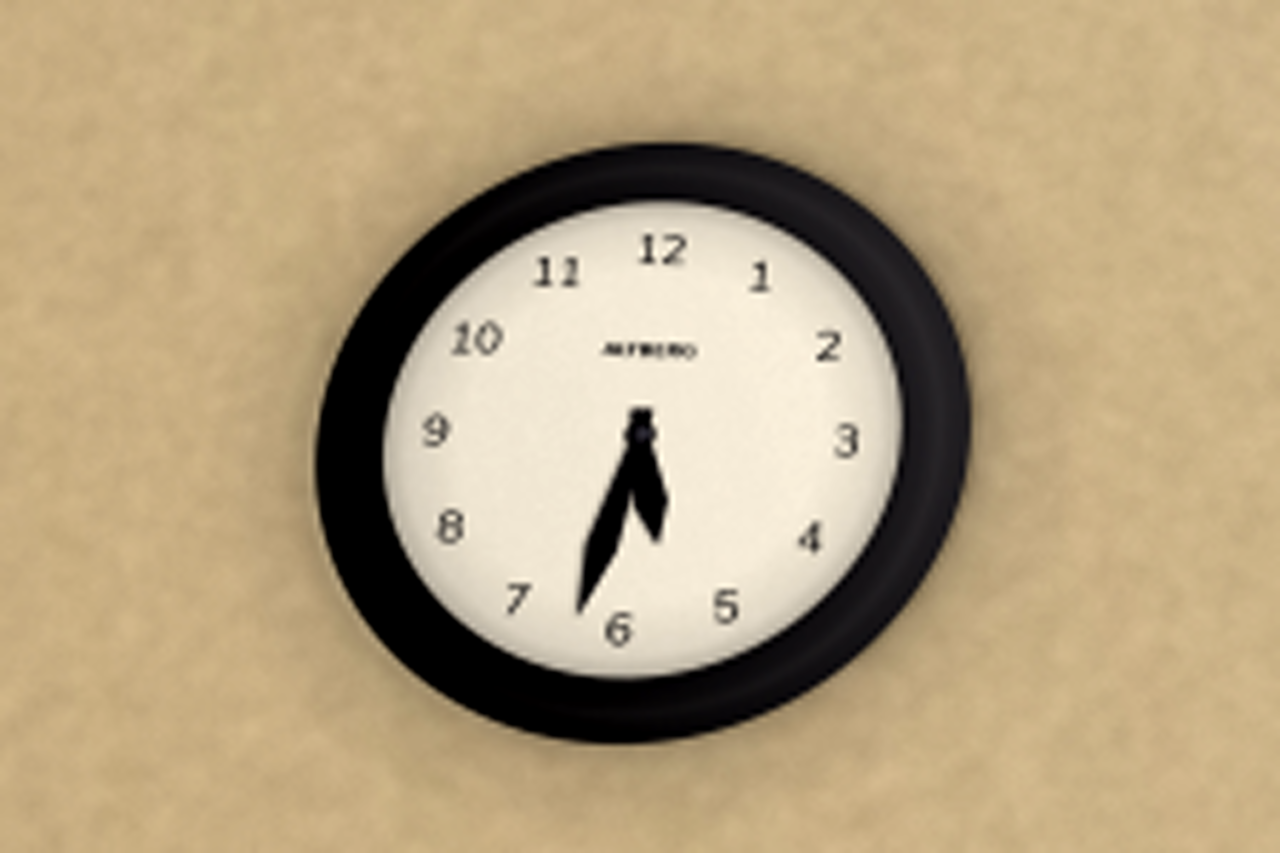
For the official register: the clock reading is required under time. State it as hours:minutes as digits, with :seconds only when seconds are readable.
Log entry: 5:32
